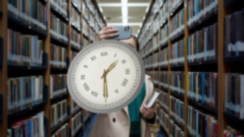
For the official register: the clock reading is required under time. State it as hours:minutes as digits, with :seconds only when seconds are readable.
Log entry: 1:30
